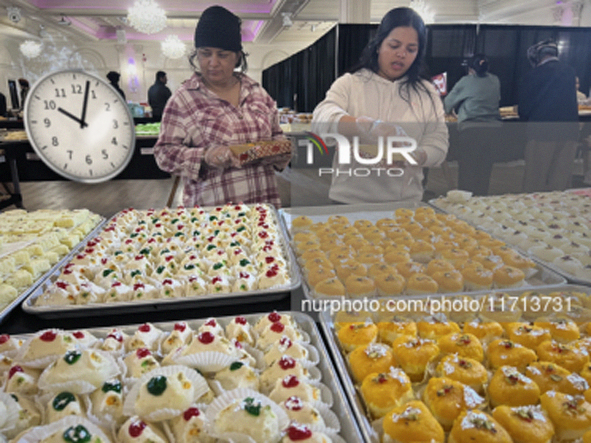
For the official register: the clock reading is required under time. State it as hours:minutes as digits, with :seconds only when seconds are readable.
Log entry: 10:03
